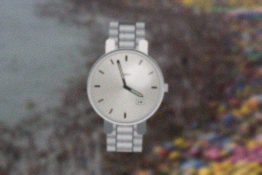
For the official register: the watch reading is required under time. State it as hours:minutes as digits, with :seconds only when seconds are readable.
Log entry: 3:57
